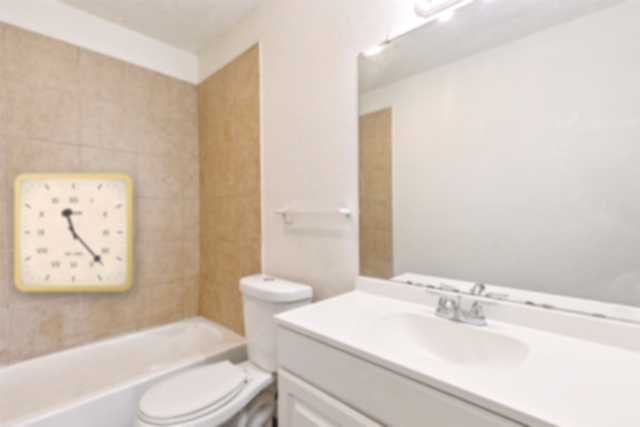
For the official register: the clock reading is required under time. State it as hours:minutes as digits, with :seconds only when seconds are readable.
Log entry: 11:23
